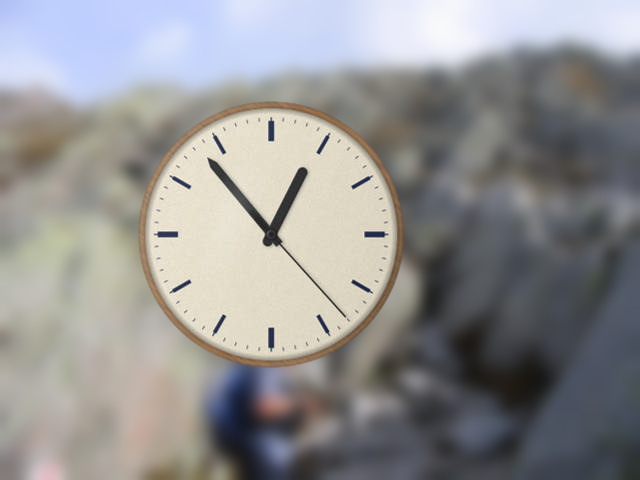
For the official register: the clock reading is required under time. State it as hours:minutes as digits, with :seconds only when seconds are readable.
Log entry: 12:53:23
